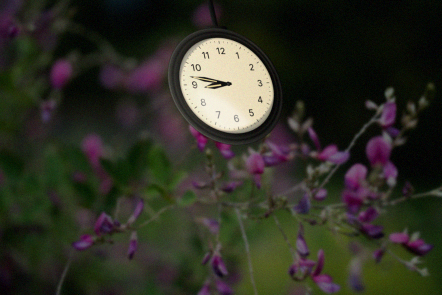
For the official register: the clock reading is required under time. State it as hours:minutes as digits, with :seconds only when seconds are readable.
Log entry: 8:47
